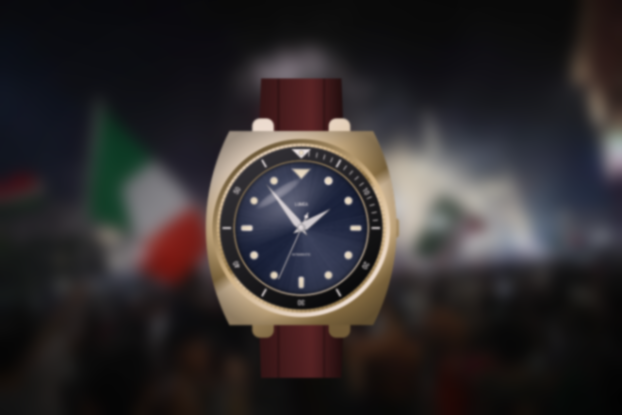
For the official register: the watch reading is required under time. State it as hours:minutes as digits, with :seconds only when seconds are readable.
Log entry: 1:53:34
